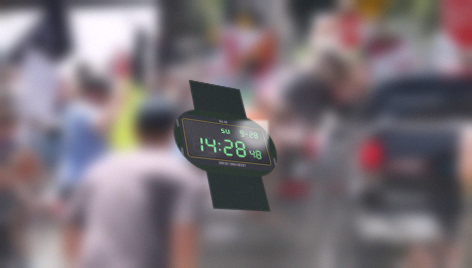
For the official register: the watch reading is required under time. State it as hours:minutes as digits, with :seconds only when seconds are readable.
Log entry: 14:28:48
